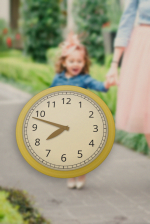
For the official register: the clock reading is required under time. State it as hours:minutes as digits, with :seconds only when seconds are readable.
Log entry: 7:48
